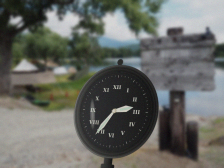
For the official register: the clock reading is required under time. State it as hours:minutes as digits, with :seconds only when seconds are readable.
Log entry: 2:36
